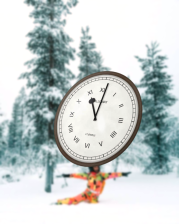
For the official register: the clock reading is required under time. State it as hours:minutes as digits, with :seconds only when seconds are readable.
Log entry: 11:01
